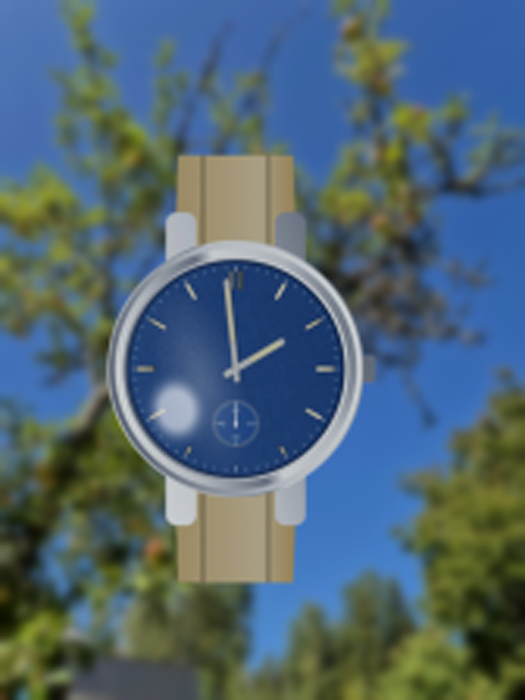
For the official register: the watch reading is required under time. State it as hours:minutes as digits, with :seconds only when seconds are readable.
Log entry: 1:59
